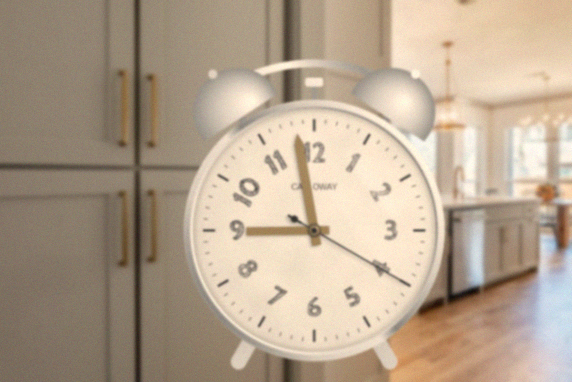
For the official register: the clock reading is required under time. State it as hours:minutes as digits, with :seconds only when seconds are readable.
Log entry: 8:58:20
